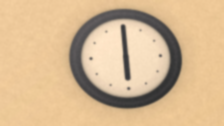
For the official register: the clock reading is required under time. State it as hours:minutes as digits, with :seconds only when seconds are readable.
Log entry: 6:00
